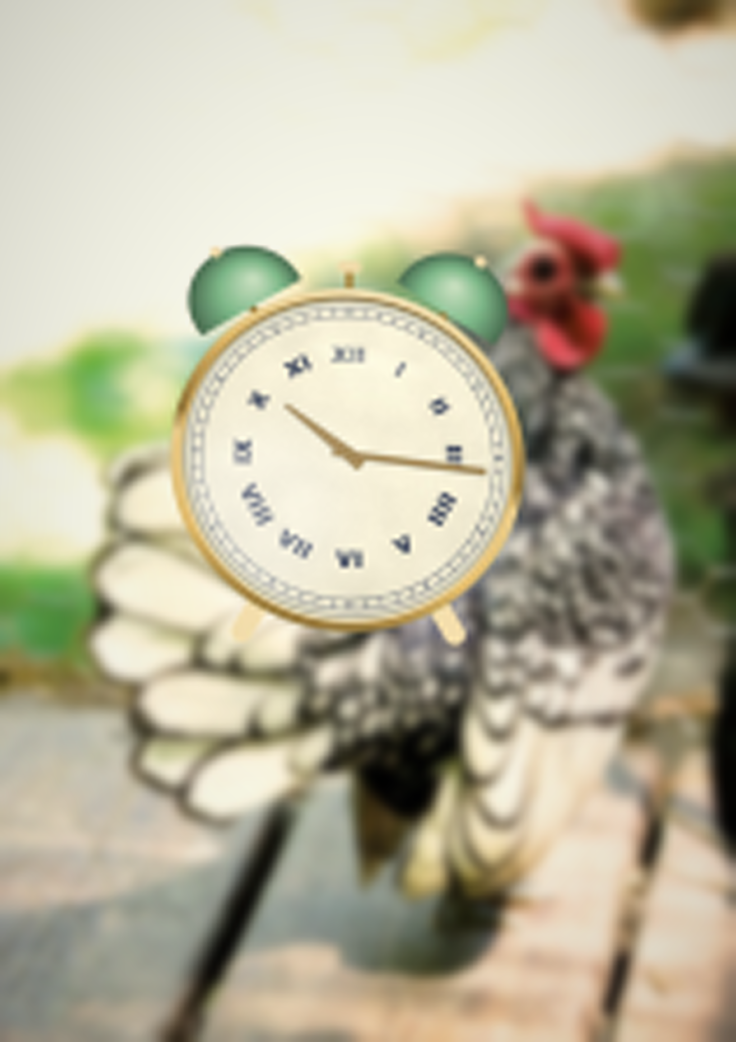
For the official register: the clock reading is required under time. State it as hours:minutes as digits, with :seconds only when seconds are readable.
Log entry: 10:16
